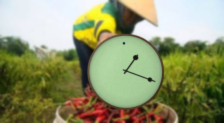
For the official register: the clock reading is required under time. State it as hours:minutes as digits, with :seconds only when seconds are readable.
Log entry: 1:19
